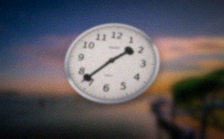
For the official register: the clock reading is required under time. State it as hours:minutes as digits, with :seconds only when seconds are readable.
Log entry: 1:37
